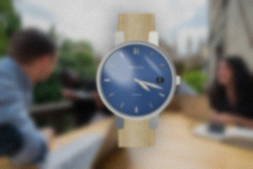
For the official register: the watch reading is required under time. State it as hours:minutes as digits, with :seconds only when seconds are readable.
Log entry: 4:18
